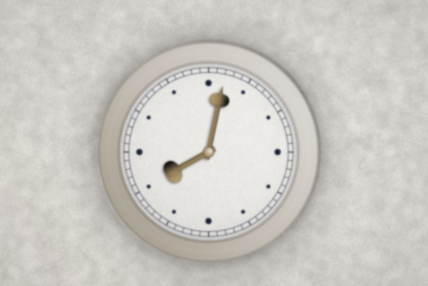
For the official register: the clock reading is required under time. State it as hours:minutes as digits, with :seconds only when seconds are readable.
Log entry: 8:02
